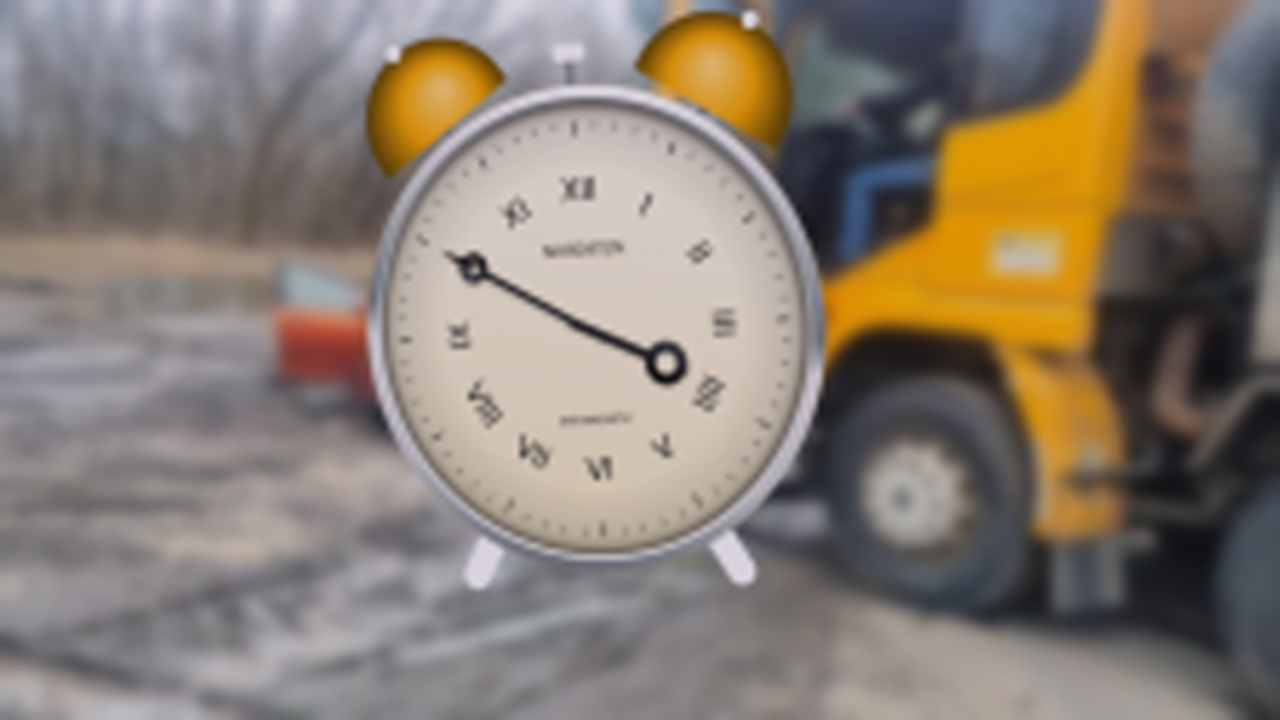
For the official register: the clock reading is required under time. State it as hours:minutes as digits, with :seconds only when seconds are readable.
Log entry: 3:50
